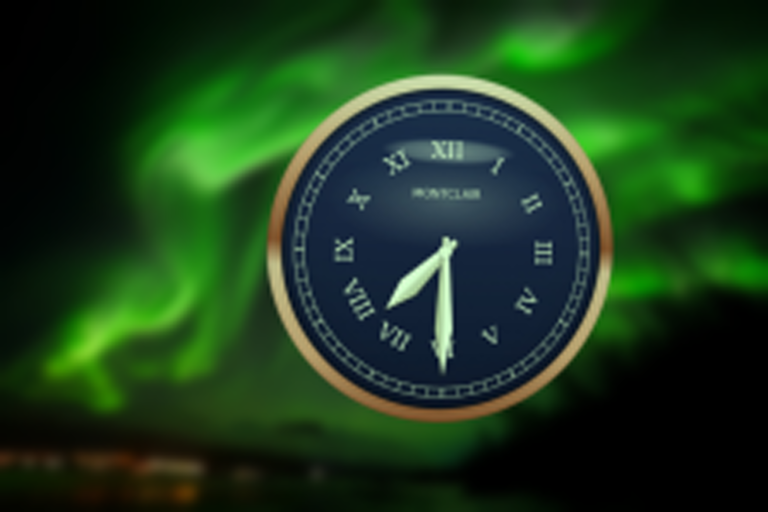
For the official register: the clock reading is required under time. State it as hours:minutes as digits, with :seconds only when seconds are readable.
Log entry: 7:30
